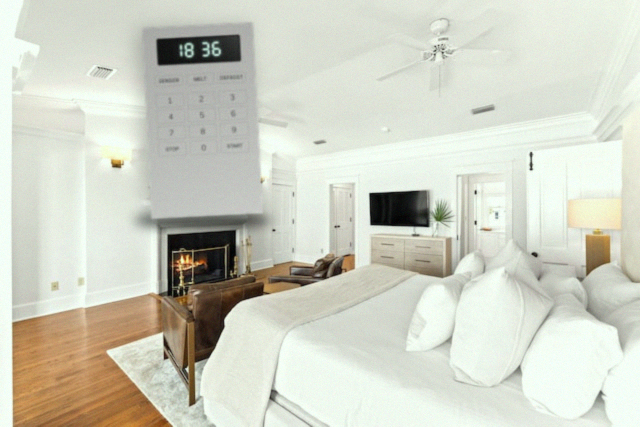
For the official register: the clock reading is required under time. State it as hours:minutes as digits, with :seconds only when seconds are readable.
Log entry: 18:36
